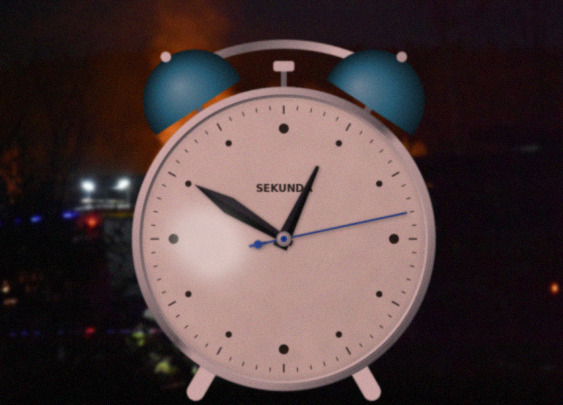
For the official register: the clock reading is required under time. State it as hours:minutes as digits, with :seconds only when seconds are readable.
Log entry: 12:50:13
